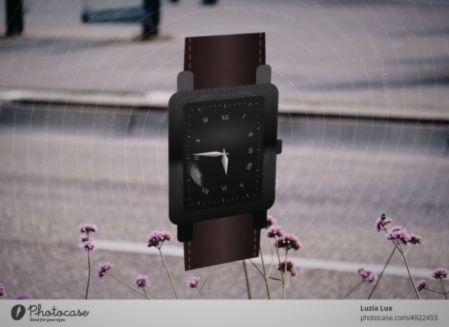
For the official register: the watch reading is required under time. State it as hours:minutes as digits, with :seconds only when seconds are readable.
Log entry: 5:46
